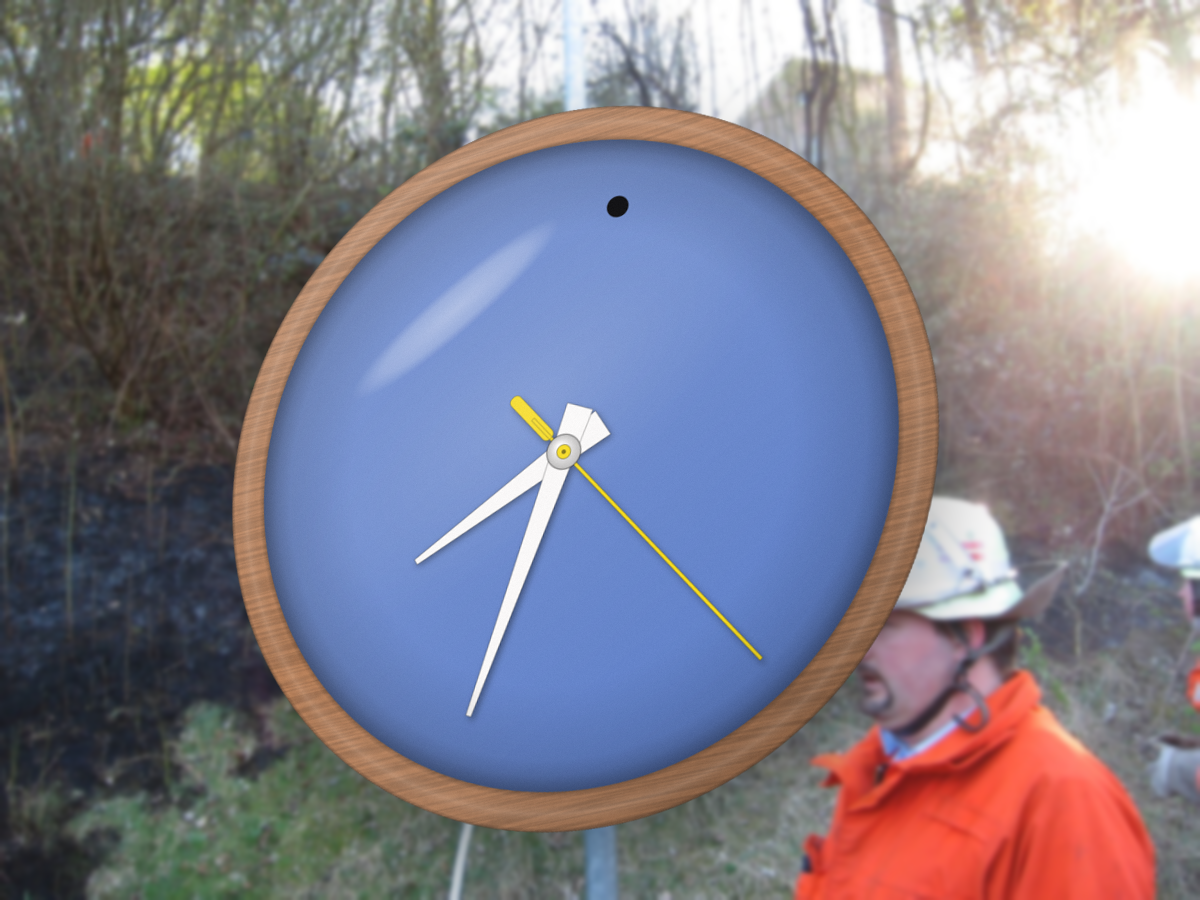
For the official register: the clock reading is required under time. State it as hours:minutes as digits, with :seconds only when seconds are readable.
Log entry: 7:31:21
